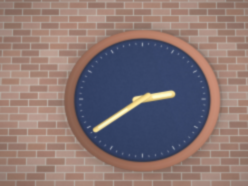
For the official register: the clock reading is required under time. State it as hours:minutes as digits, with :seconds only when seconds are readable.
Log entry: 2:39
